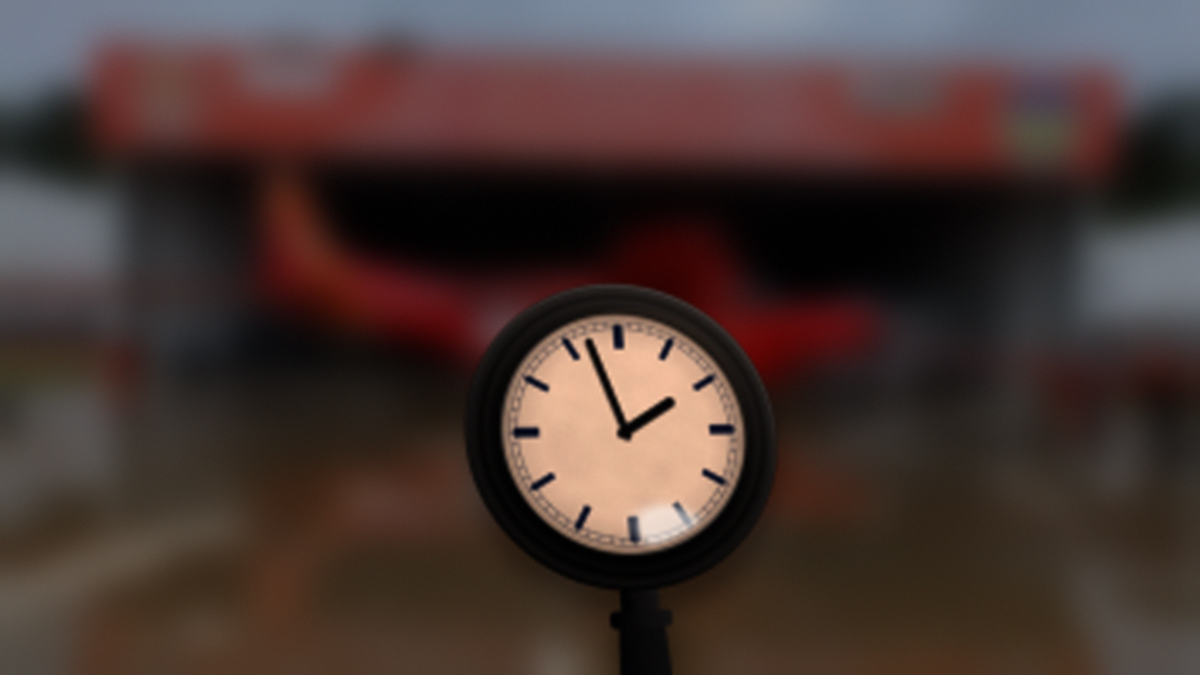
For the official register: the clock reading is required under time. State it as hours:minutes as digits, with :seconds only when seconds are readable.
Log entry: 1:57
